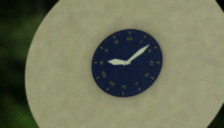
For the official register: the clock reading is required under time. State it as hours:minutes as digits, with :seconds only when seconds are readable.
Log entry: 9:08
